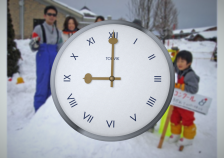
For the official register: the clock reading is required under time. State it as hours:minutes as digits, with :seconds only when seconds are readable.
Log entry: 9:00
